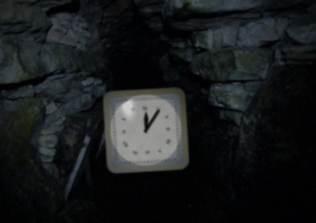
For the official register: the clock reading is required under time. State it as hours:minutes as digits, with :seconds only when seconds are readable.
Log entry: 12:06
